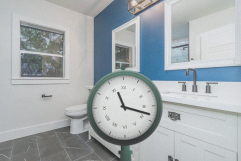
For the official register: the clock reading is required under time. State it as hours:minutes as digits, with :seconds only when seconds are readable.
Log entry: 11:18
